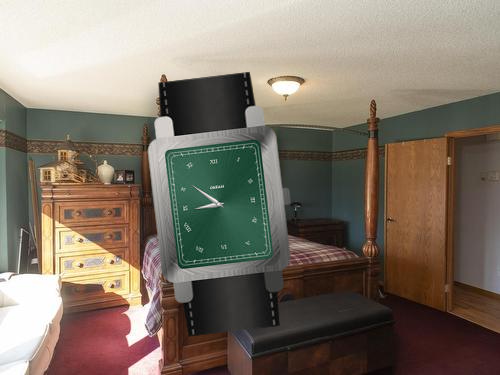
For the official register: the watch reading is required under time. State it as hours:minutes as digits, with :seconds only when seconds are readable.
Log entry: 8:52
